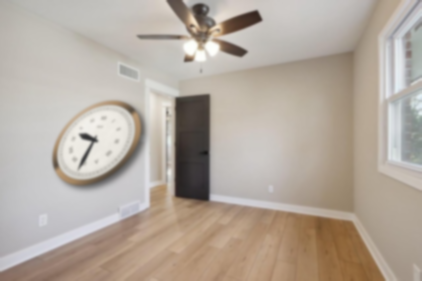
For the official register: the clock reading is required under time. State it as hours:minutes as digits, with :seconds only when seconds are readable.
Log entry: 9:31
